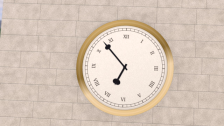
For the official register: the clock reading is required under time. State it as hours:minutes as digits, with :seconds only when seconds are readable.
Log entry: 6:53
